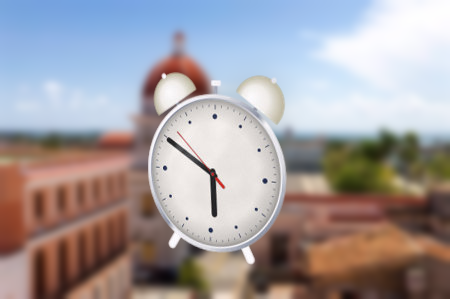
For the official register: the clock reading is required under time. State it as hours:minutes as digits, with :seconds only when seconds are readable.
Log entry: 5:49:52
